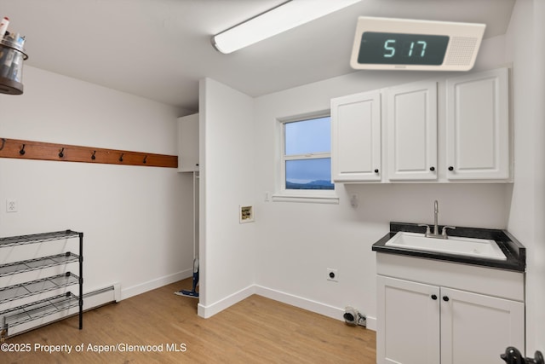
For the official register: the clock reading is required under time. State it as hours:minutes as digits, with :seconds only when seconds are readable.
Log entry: 5:17
